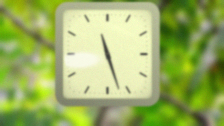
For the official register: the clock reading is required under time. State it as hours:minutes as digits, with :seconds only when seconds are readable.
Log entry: 11:27
